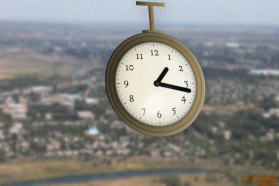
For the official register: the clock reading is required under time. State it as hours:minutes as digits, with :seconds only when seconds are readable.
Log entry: 1:17
